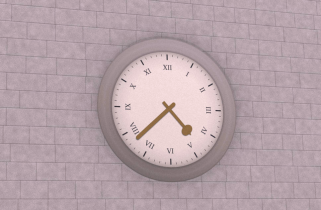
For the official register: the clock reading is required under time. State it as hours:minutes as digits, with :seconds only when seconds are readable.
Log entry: 4:38
